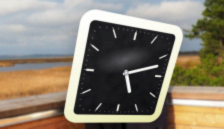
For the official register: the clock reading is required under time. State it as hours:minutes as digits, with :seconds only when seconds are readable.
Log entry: 5:12
